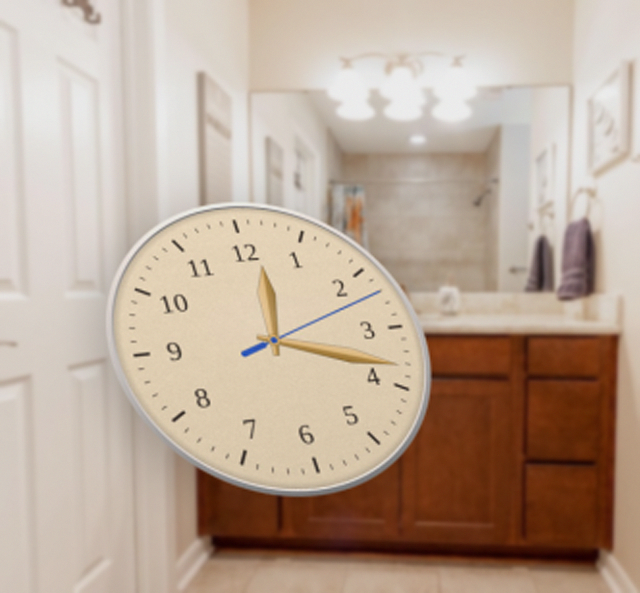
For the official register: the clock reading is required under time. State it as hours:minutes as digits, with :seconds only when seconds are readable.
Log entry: 12:18:12
